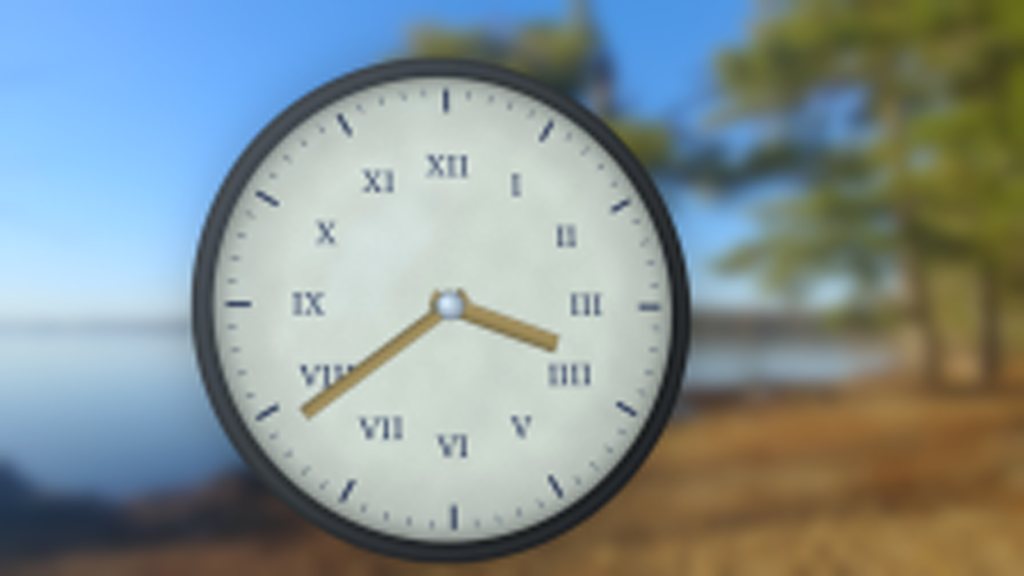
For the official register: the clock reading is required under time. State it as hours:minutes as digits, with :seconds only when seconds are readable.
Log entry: 3:39
